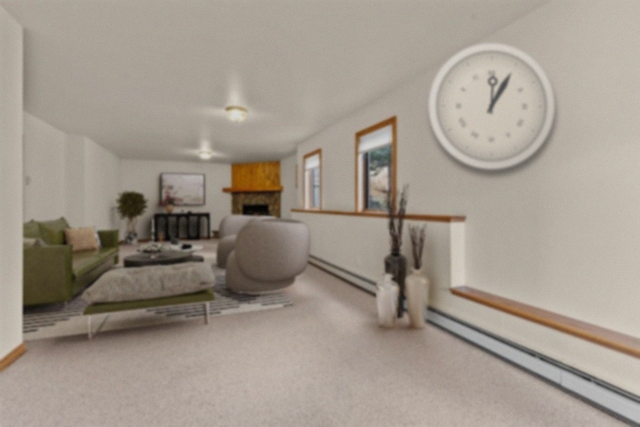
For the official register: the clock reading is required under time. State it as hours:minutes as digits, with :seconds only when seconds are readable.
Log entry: 12:05
